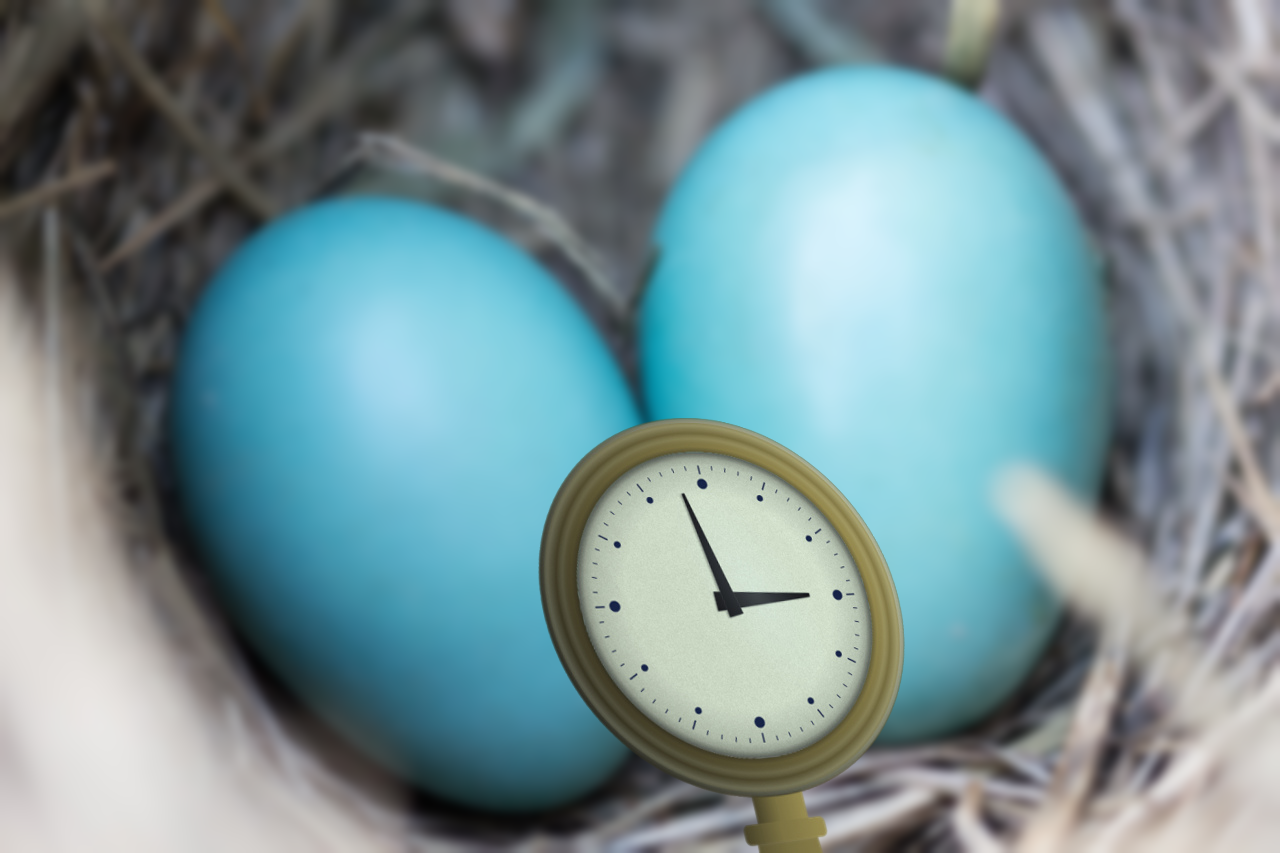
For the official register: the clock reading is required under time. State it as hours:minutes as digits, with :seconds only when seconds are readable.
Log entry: 2:58
